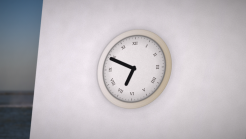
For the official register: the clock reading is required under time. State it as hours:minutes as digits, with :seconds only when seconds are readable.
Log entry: 6:49
